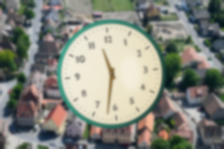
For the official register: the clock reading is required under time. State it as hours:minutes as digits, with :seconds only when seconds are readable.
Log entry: 11:32
